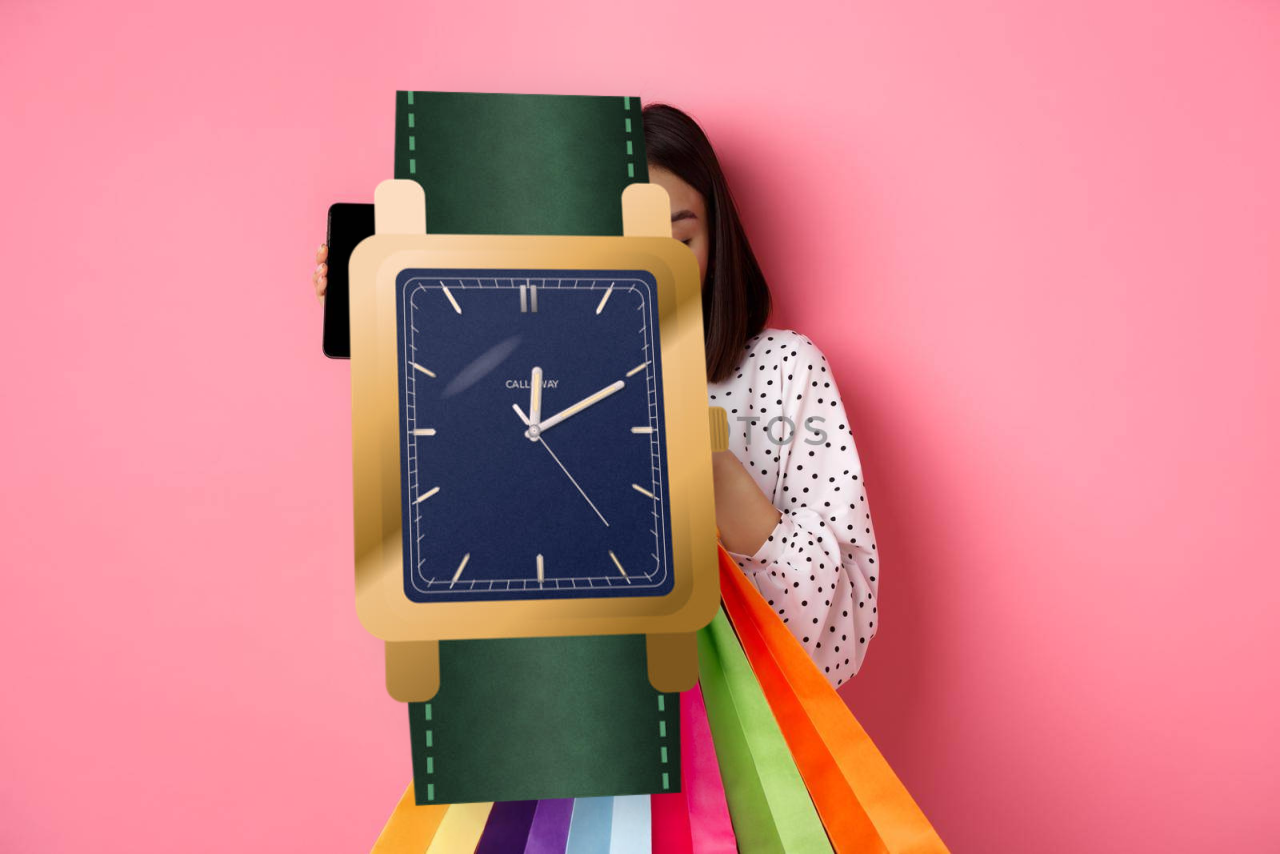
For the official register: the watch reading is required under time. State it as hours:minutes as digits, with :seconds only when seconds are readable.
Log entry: 12:10:24
